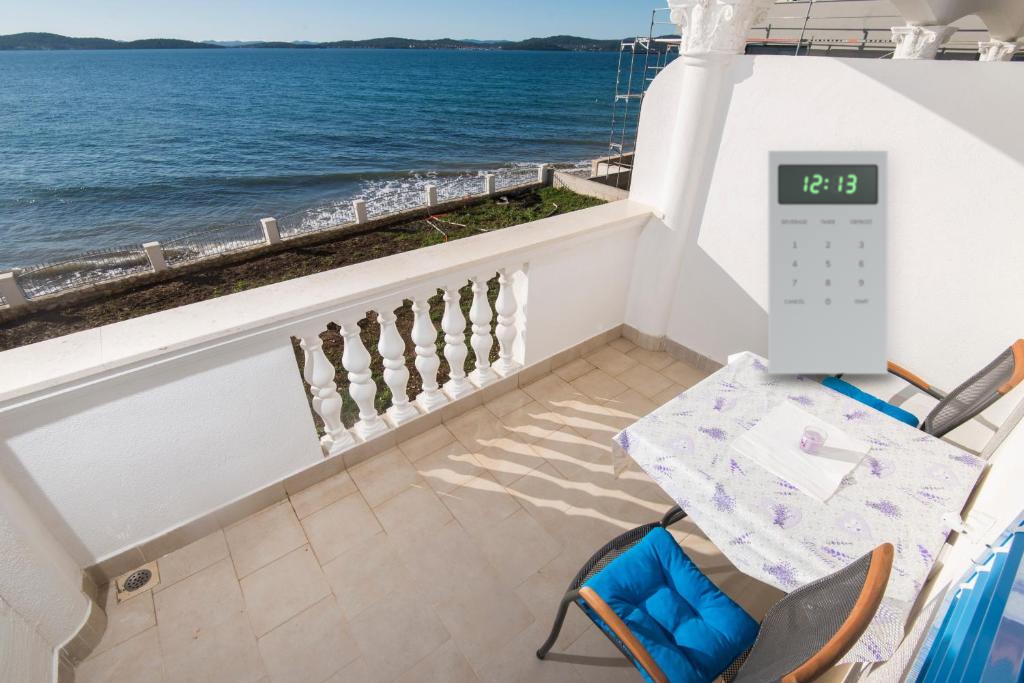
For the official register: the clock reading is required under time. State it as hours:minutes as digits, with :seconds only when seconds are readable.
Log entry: 12:13
